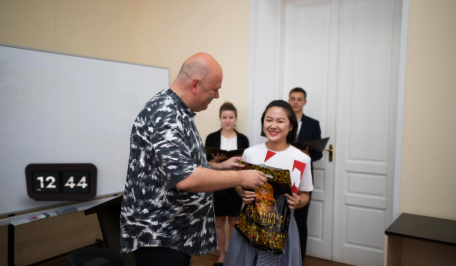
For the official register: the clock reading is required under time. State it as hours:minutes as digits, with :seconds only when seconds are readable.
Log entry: 12:44
